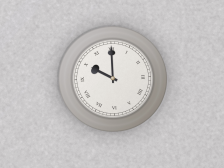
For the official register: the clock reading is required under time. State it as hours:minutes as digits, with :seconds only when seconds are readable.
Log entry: 10:00
